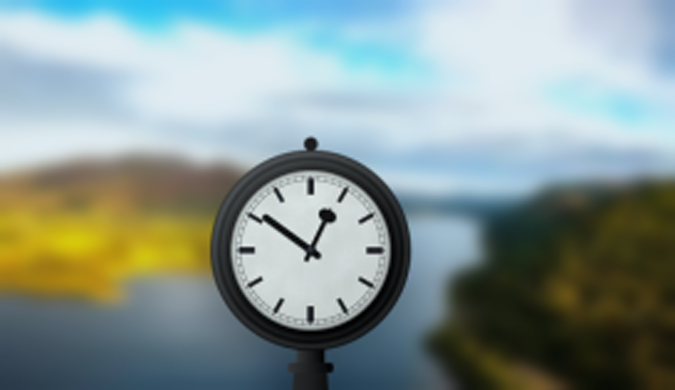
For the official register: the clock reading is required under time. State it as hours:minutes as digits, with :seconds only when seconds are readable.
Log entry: 12:51
